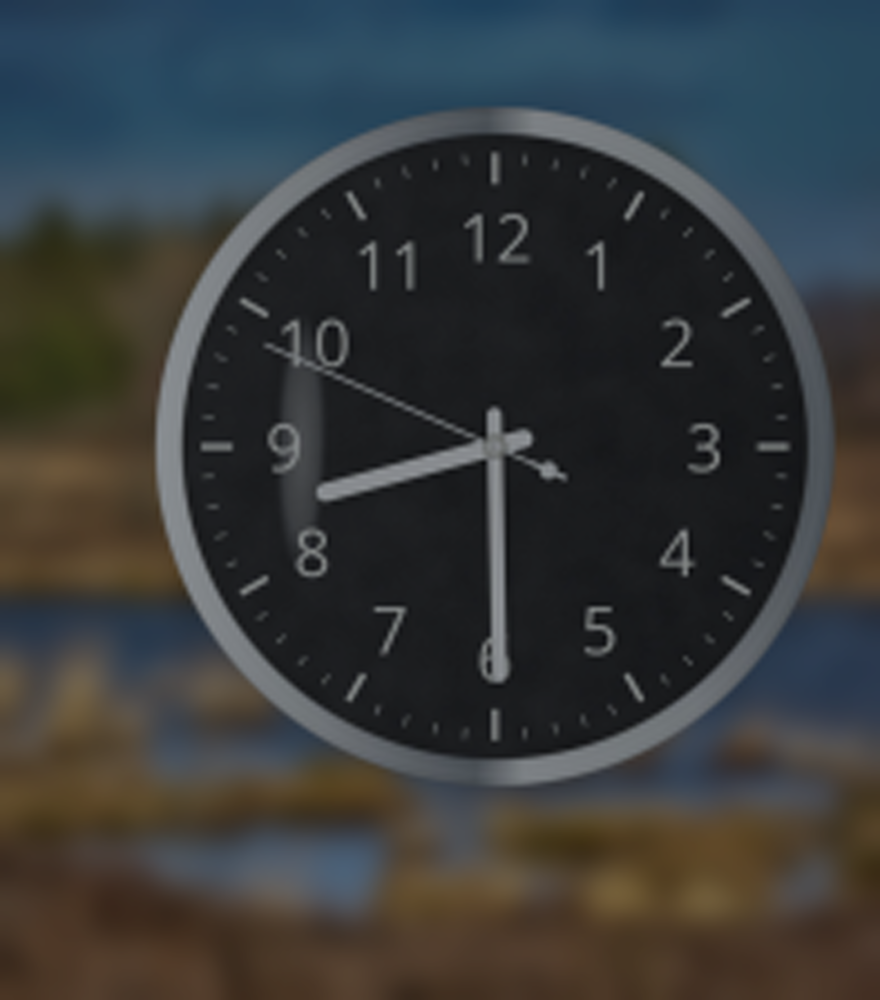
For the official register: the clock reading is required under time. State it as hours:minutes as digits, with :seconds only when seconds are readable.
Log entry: 8:29:49
